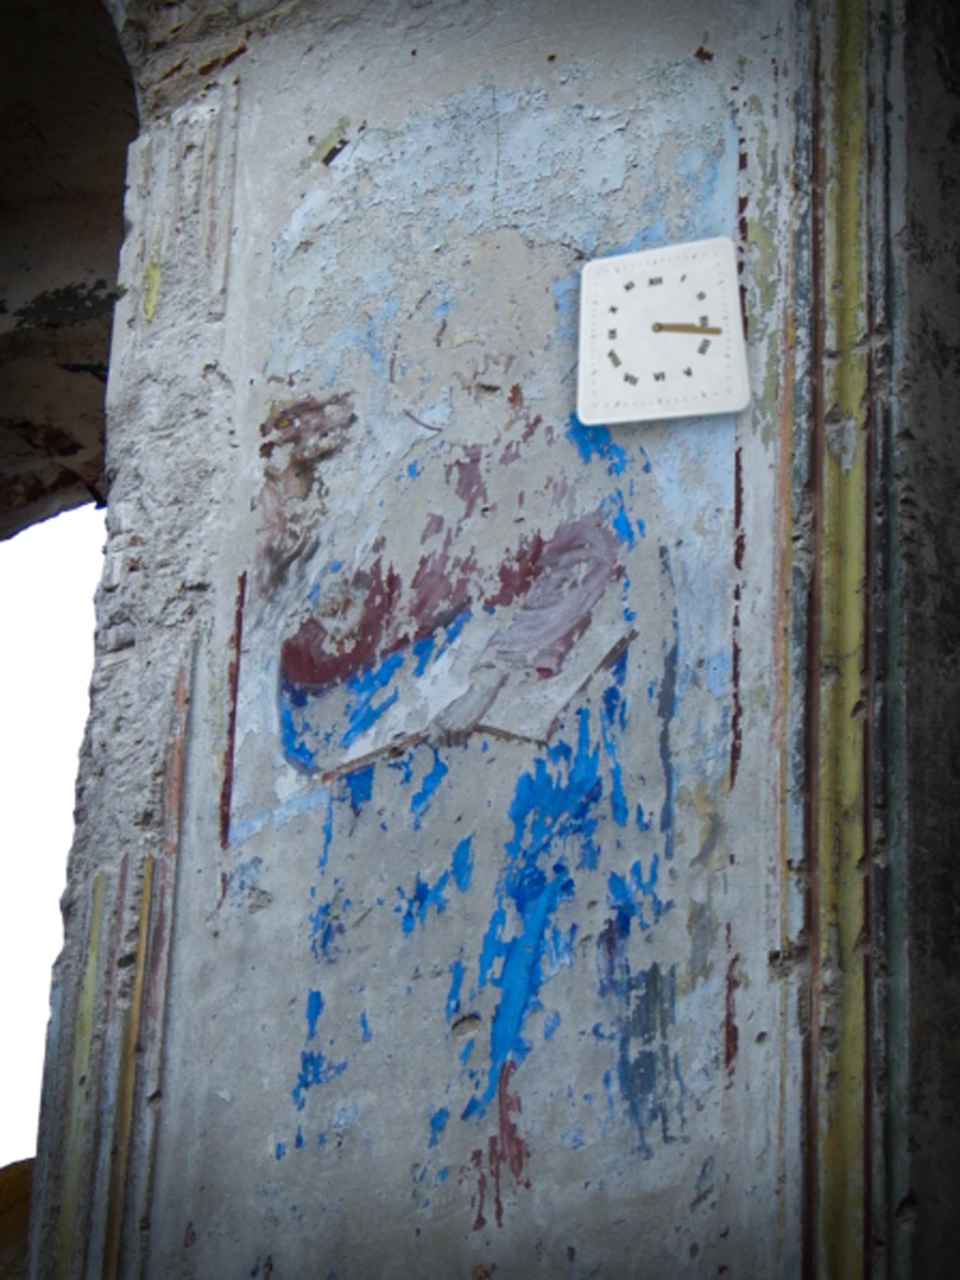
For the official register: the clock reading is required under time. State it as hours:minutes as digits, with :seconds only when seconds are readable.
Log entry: 3:17
